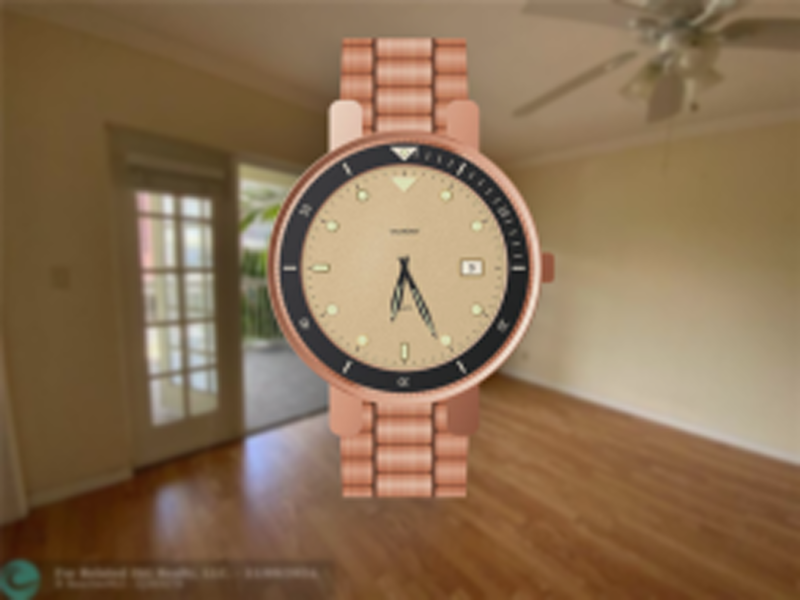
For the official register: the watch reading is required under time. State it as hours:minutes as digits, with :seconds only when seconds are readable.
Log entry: 6:26
